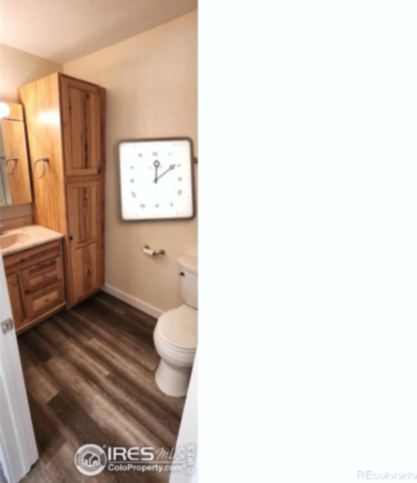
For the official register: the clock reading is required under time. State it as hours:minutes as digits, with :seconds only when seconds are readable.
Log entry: 12:09
